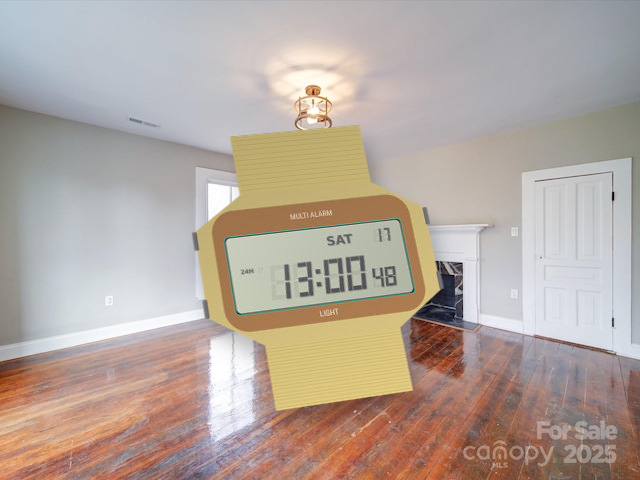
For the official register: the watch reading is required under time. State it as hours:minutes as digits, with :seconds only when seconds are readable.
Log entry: 13:00:48
